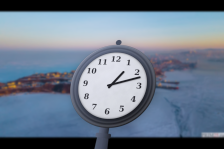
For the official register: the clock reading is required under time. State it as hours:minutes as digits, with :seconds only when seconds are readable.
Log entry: 1:12
